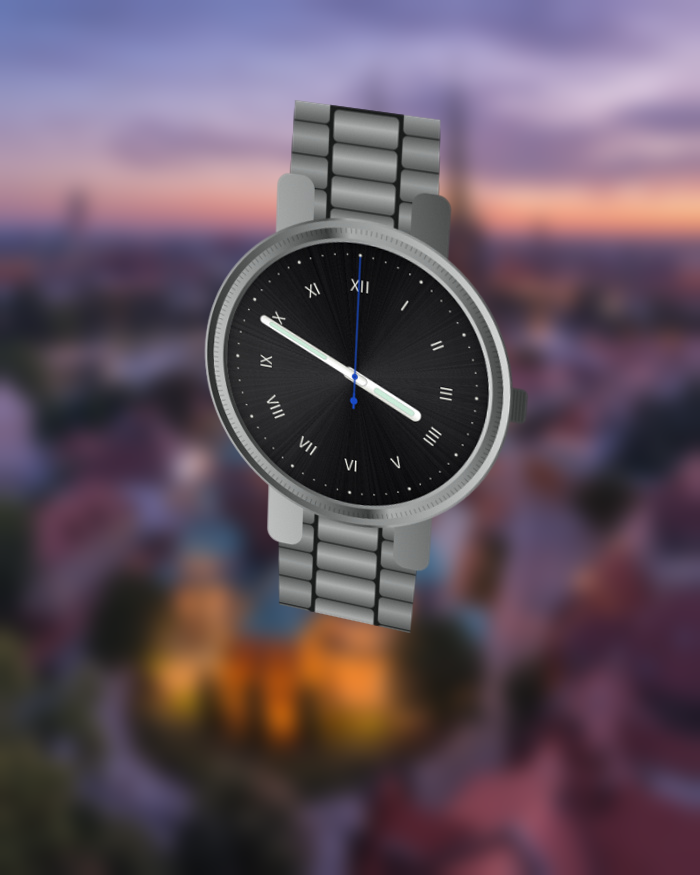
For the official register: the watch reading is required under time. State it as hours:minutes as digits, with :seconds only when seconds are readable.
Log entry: 3:49:00
